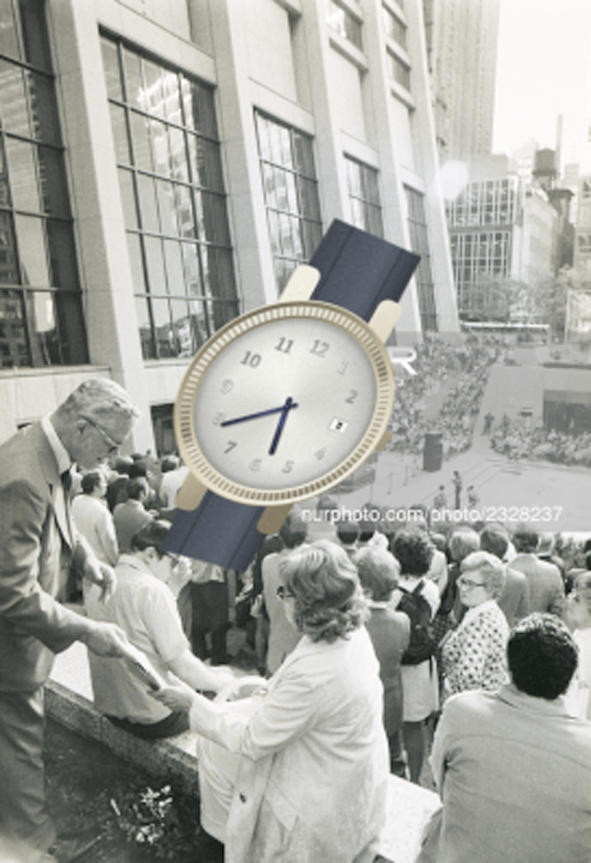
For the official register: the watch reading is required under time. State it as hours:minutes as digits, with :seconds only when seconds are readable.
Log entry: 5:39
